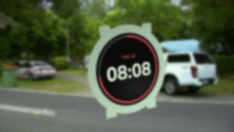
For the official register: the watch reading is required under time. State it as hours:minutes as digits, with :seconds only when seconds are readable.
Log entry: 8:08
